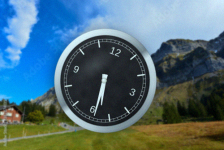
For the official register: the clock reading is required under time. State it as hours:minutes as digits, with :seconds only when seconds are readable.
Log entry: 5:29
